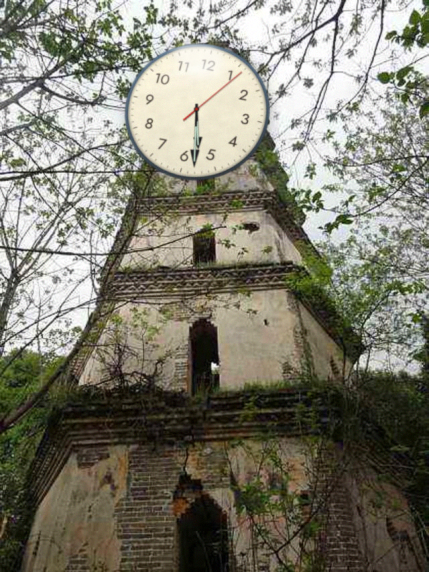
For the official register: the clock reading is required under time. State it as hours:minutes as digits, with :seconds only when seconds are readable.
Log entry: 5:28:06
